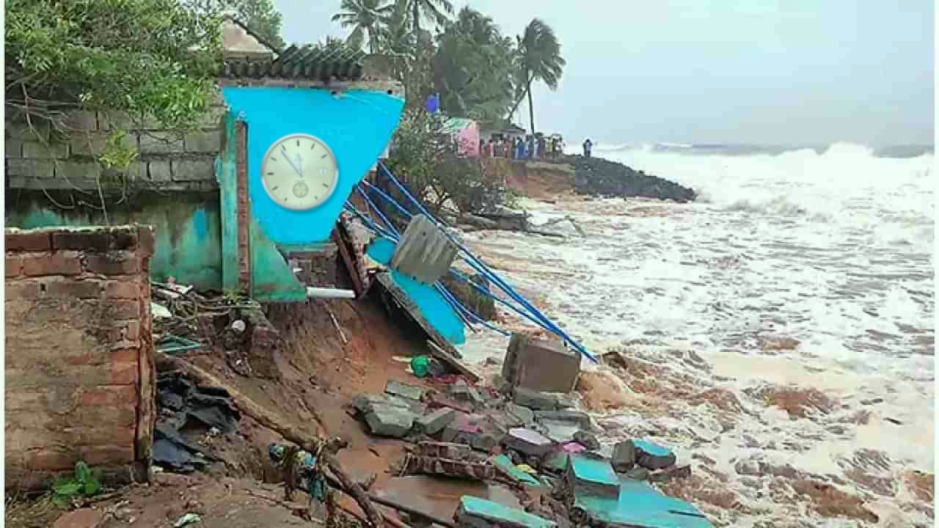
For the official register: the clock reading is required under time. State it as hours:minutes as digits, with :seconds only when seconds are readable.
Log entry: 11:54
